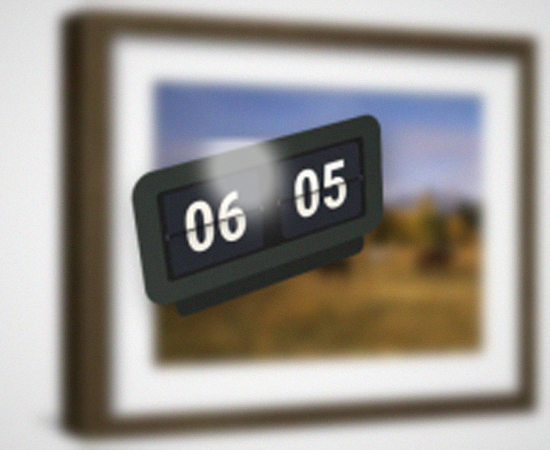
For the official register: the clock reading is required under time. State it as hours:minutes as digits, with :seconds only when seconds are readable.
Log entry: 6:05
